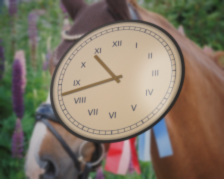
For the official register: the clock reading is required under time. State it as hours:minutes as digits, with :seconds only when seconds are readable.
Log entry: 10:43
